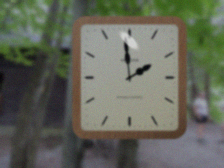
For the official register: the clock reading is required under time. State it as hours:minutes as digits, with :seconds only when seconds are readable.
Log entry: 1:59
